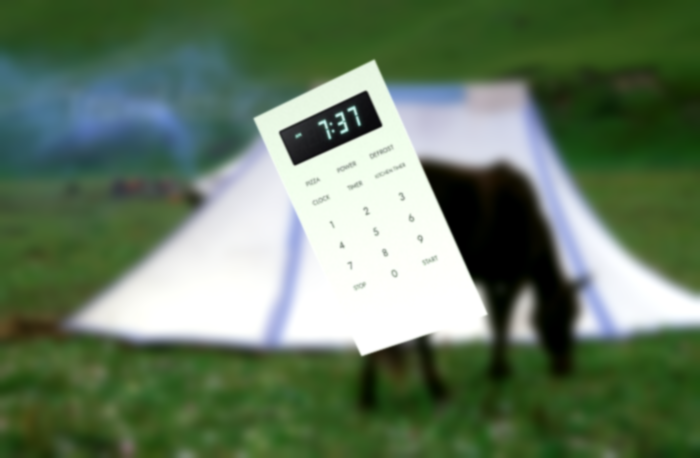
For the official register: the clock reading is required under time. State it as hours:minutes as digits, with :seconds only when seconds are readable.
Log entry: 7:37
